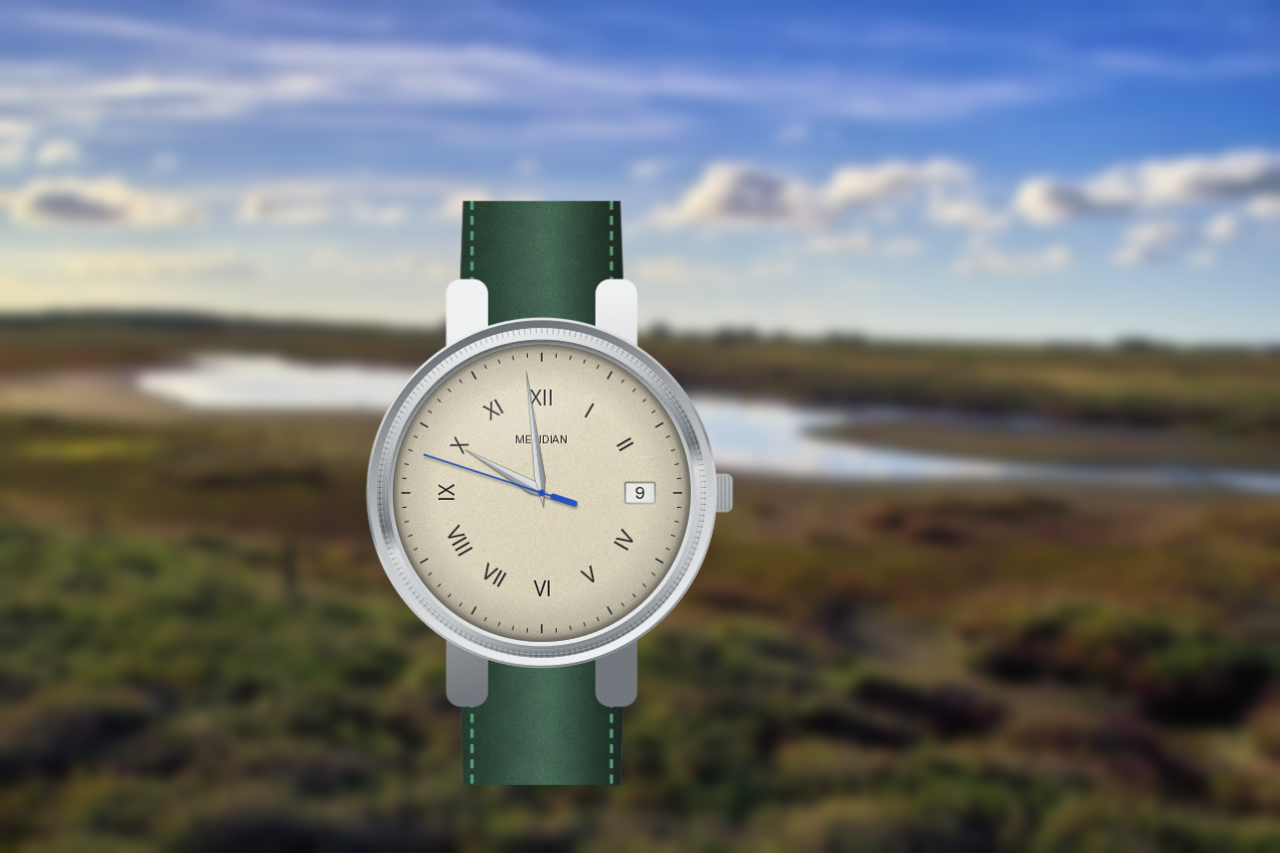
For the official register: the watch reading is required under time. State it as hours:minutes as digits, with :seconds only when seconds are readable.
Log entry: 9:58:48
